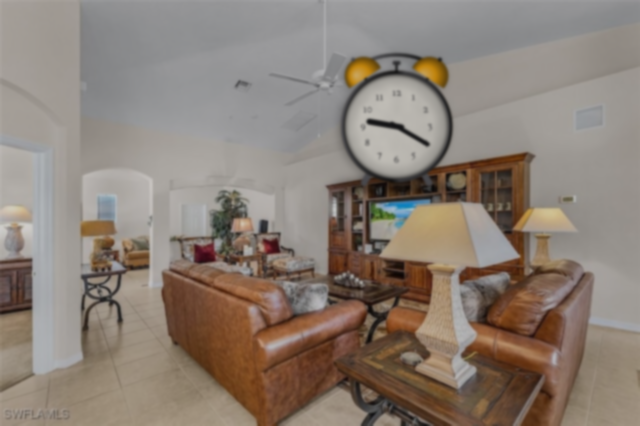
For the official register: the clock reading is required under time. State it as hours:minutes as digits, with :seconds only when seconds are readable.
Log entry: 9:20
